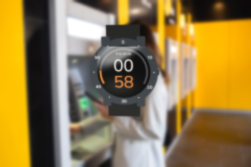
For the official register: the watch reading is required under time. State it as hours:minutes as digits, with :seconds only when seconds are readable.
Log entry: 0:58
